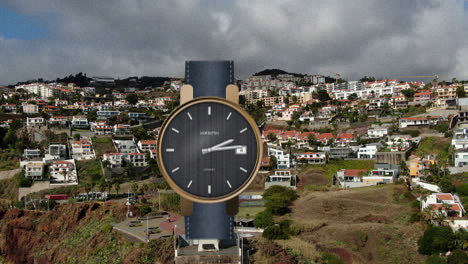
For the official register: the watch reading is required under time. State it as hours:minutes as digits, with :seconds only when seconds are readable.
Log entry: 2:14
